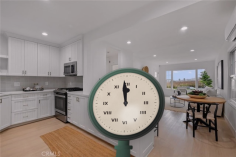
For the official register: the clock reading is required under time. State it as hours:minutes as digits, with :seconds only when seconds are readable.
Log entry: 11:59
